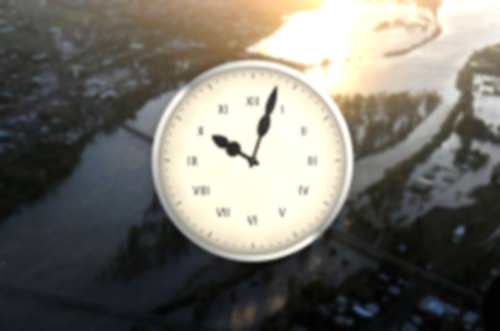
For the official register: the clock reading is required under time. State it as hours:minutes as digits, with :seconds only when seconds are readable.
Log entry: 10:03
